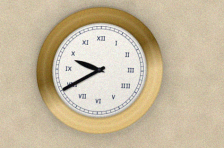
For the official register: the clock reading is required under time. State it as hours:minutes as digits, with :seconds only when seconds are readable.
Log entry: 9:40
